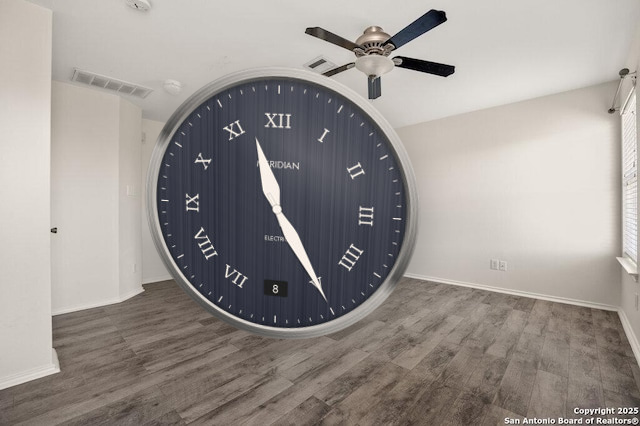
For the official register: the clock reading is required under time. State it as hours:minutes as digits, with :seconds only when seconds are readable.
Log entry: 11:25
